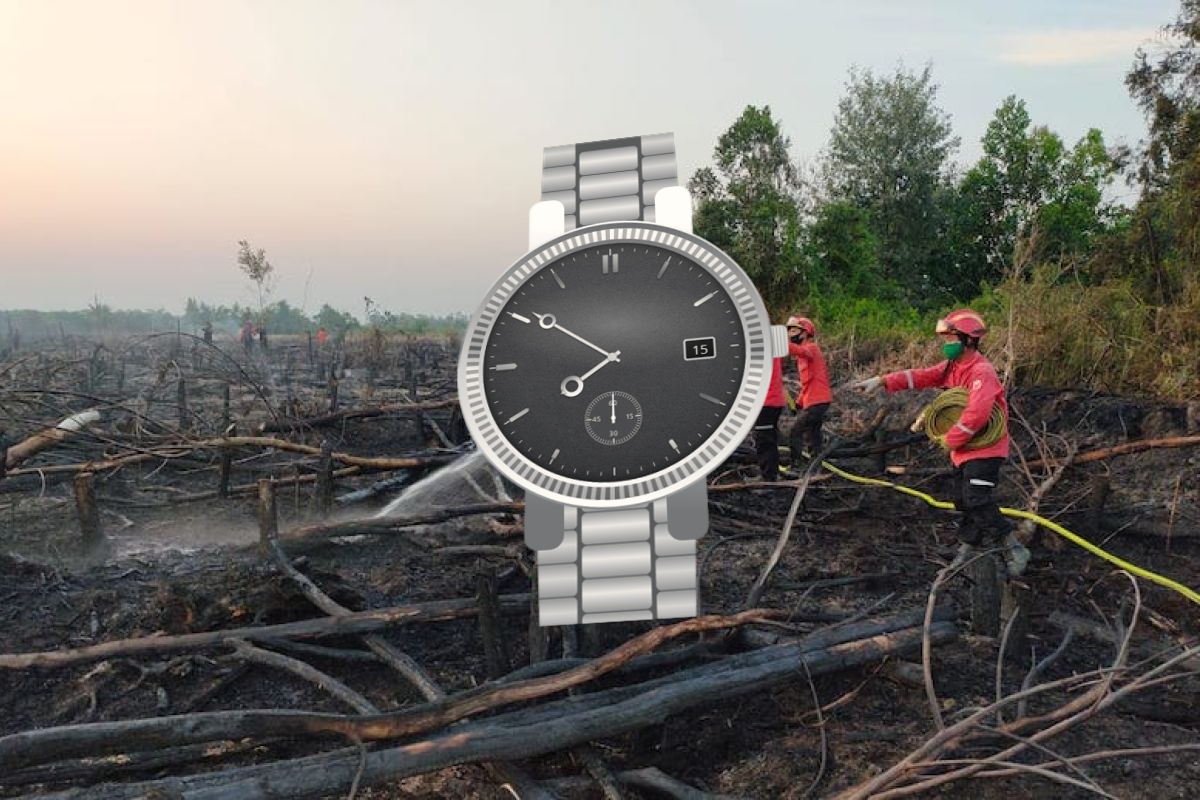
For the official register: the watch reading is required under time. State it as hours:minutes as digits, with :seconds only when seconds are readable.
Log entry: 7:51
